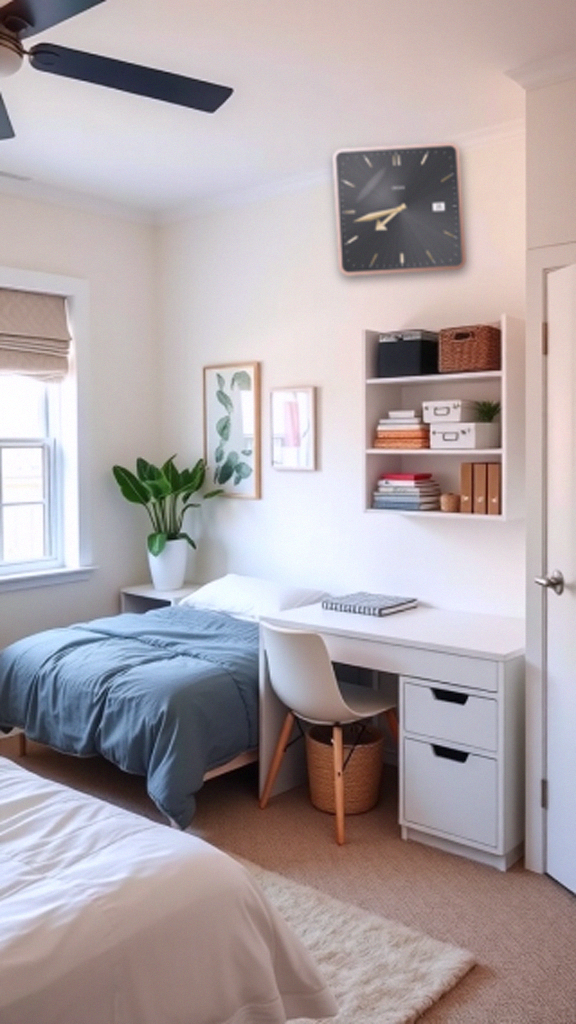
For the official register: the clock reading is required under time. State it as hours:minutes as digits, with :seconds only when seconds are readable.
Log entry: 7:43
